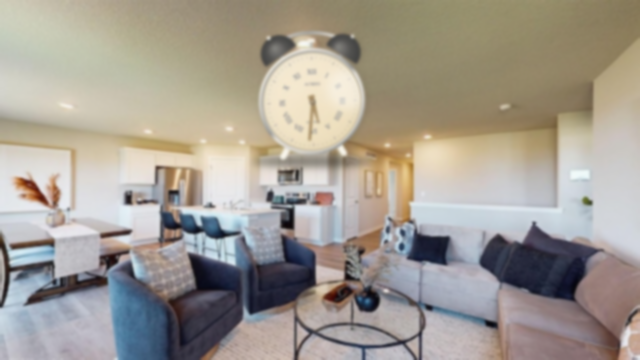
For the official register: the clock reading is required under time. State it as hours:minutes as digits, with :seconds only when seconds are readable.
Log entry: 5:31
